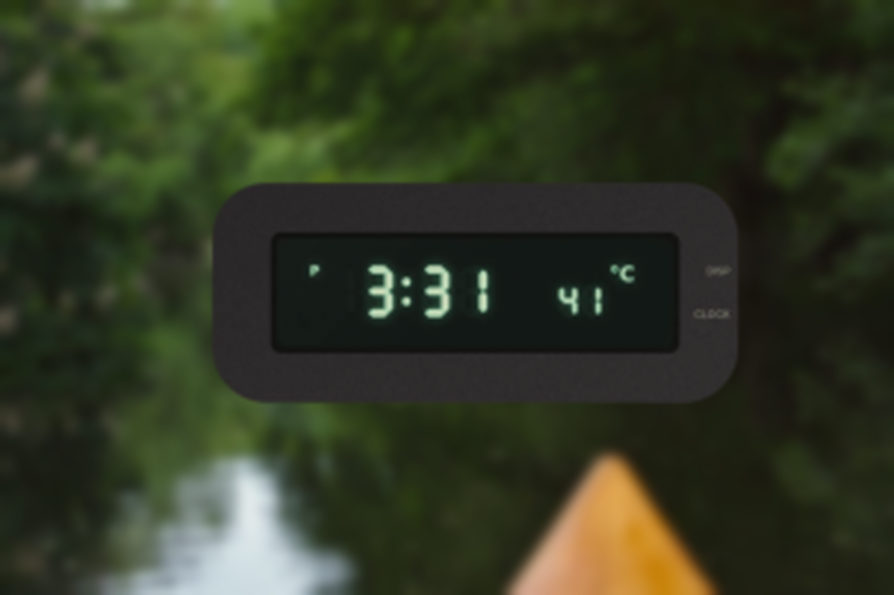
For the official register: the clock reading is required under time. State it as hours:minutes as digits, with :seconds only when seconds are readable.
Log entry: 3:31
